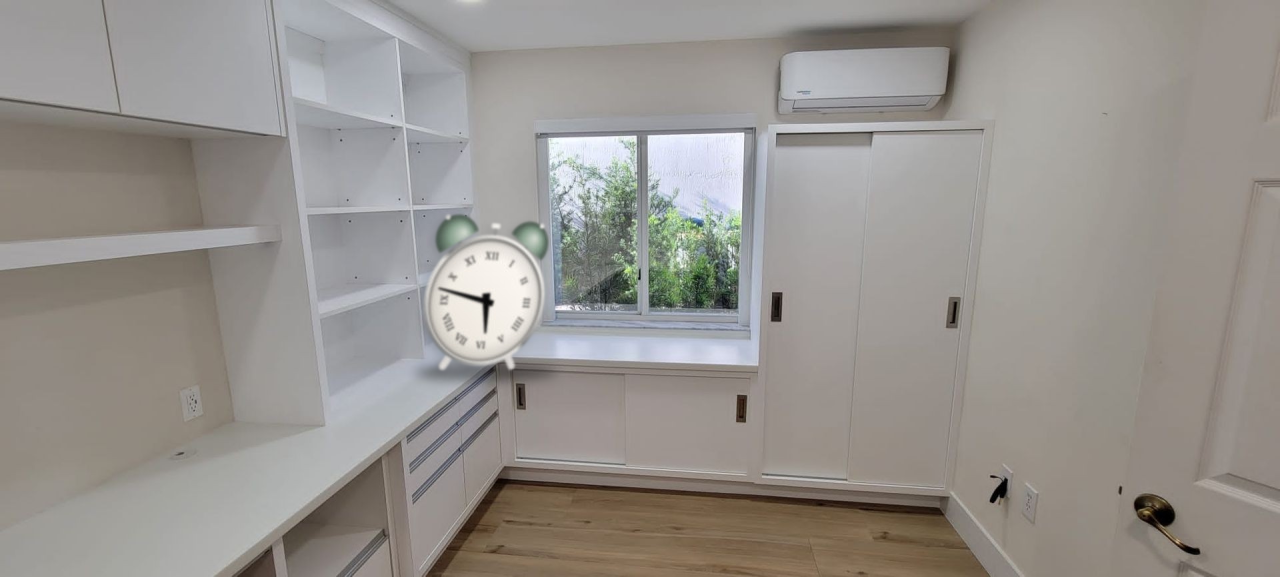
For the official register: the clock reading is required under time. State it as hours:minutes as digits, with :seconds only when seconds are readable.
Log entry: 5:47
